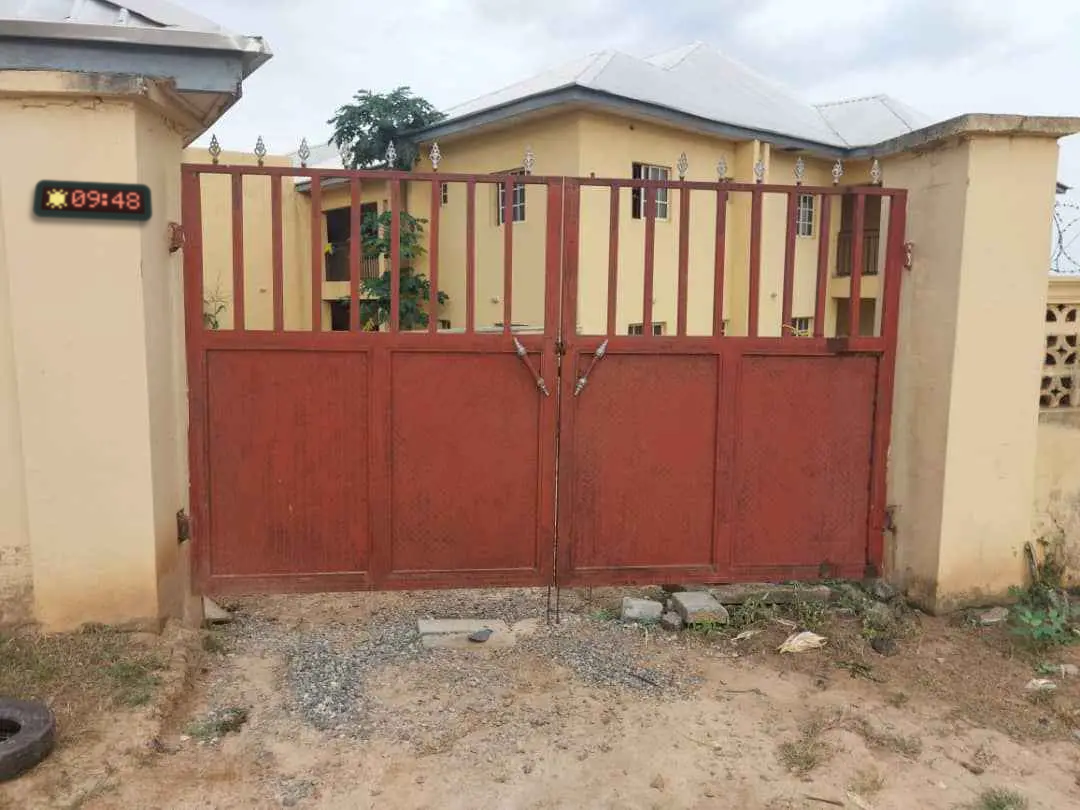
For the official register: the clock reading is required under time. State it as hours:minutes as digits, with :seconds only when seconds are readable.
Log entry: 9:48
